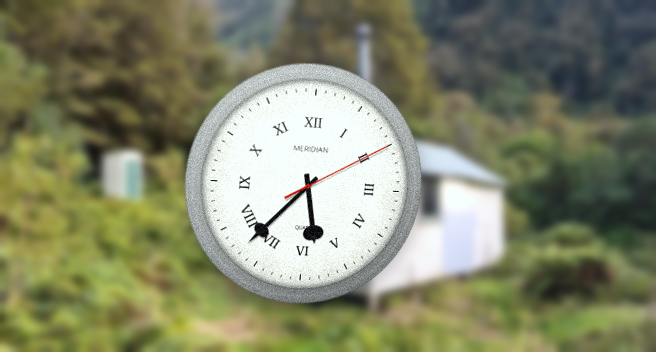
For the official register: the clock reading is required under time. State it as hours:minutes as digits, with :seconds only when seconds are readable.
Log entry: 5:37:10
